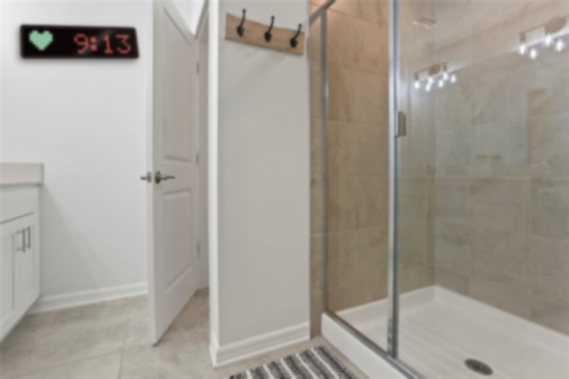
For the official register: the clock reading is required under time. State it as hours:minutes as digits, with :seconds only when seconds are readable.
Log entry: 9:13
